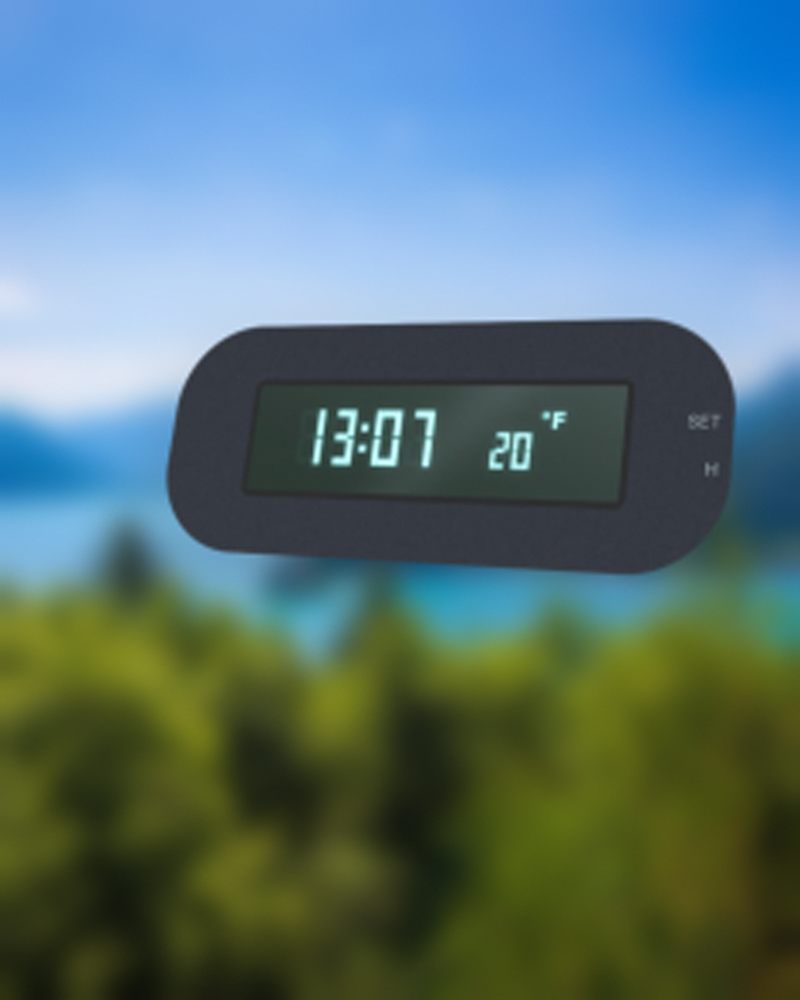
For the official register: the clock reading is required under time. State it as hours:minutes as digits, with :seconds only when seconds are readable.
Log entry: 13:07
